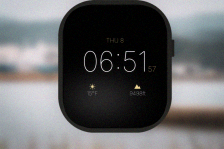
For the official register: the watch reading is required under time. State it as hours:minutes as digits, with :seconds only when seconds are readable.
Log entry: 6:51:57
